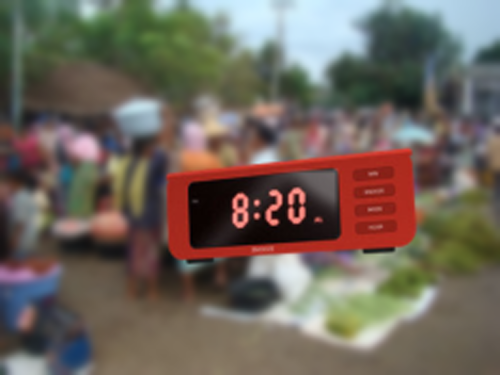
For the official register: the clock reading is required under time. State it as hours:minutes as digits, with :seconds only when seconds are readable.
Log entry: 8:20
